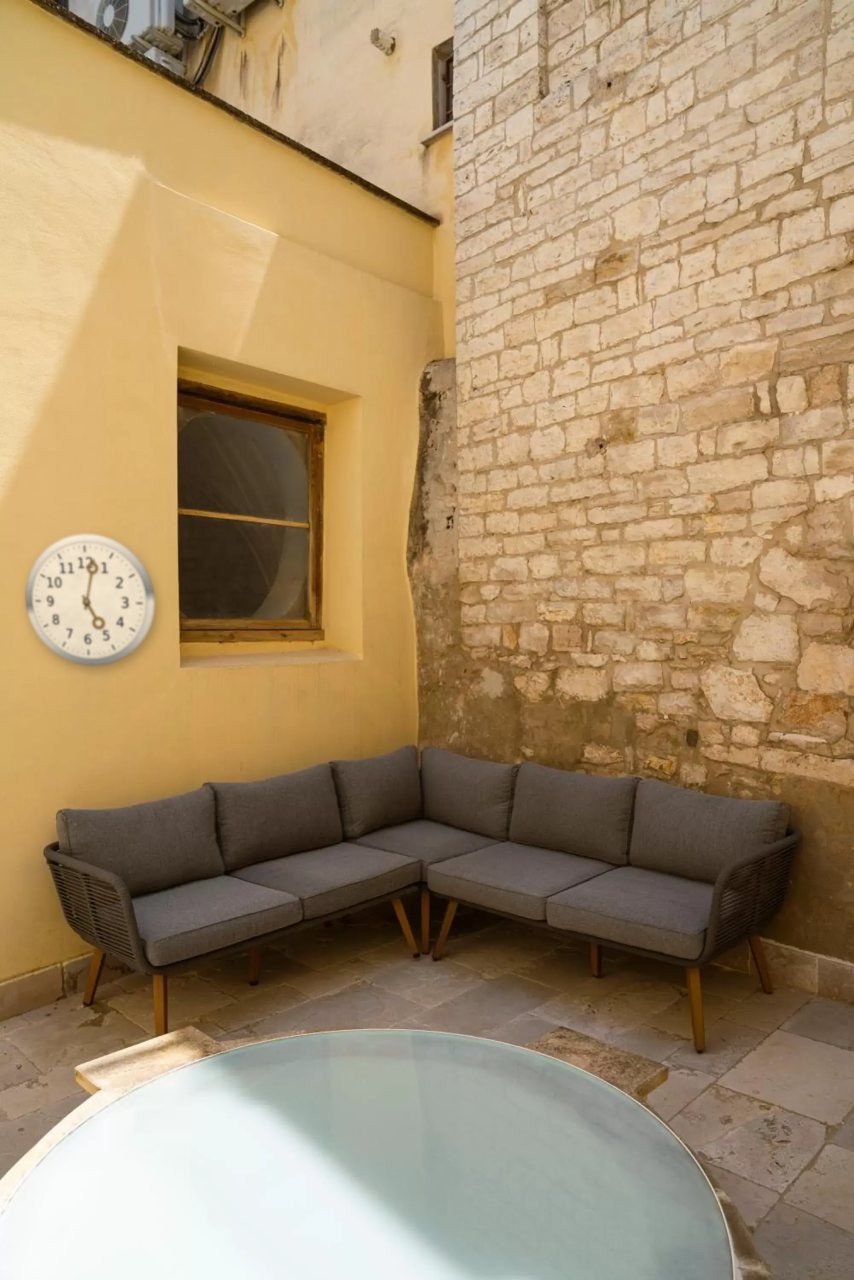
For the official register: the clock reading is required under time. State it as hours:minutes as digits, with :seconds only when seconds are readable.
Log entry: 5:02
